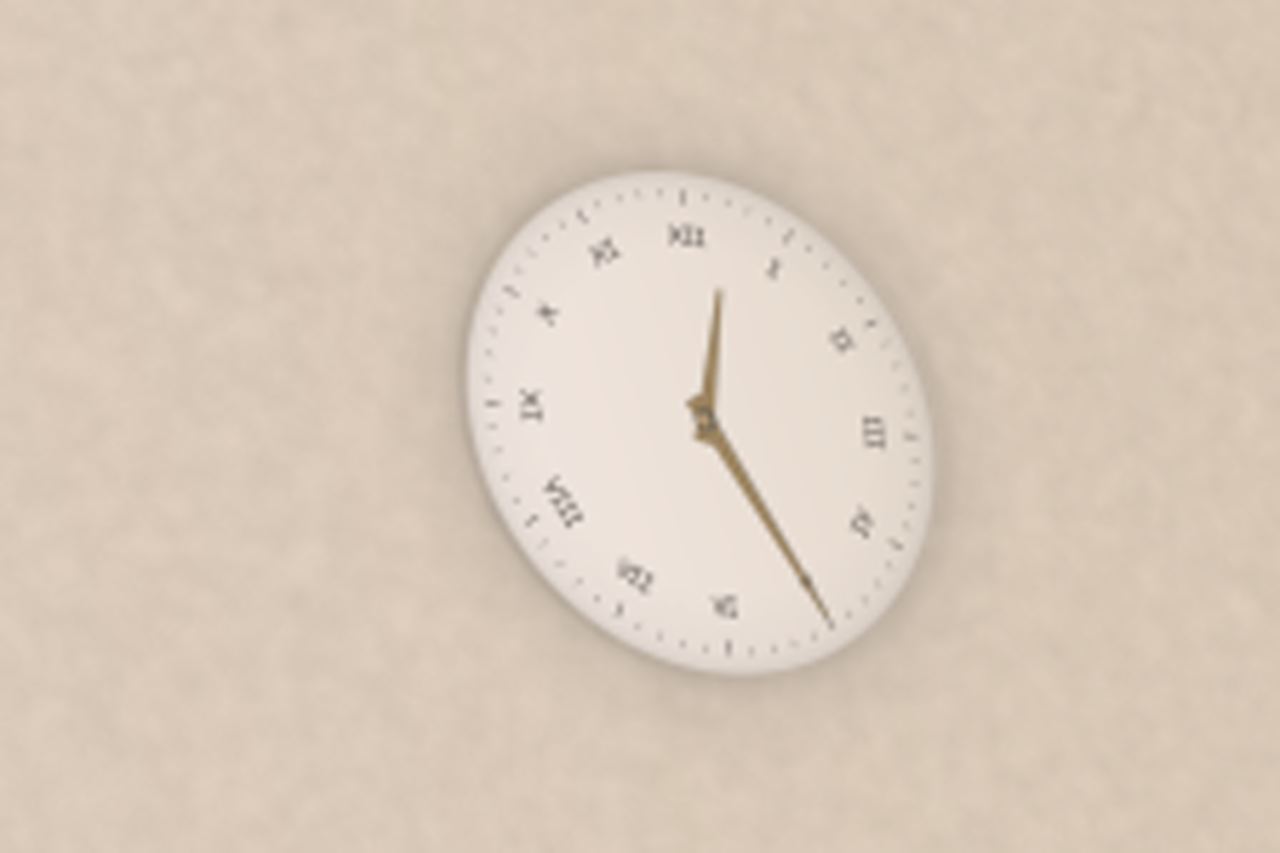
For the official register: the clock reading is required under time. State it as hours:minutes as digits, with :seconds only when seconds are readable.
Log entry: 12:25
